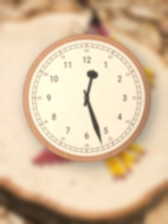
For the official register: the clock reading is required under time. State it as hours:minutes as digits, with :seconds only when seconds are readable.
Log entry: 12:27
